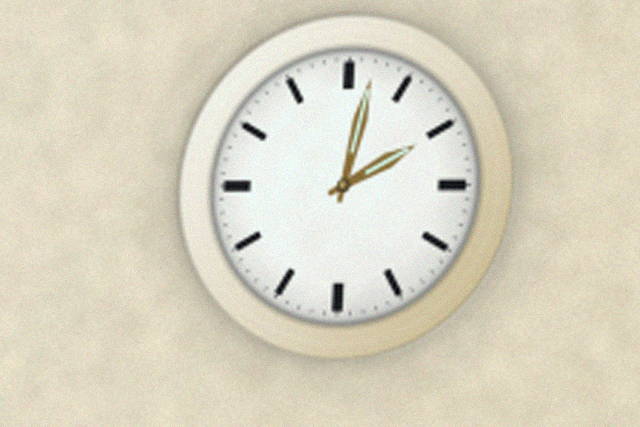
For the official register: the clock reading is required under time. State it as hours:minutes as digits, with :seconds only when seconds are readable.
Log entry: 2:02
